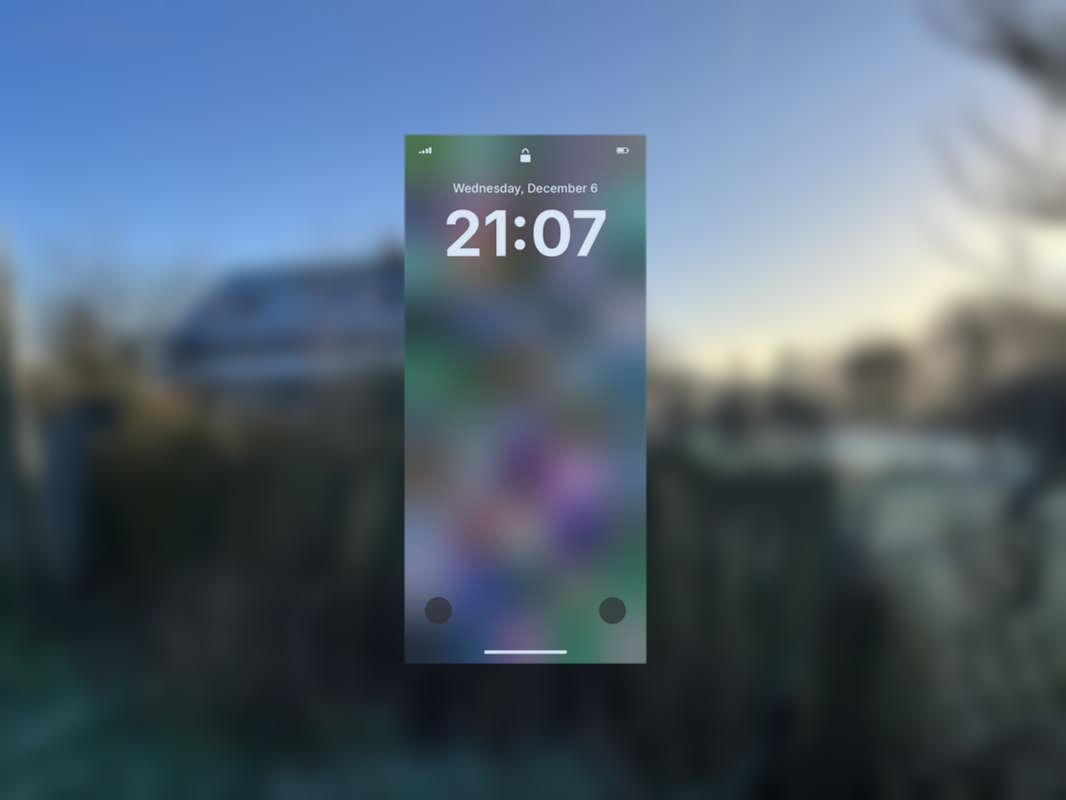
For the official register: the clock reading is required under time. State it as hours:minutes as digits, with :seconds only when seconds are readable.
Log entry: 21:07
